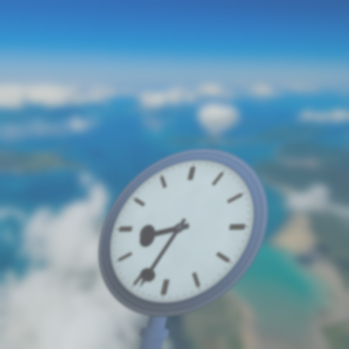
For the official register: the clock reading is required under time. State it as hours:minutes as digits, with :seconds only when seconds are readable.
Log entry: 8:34
